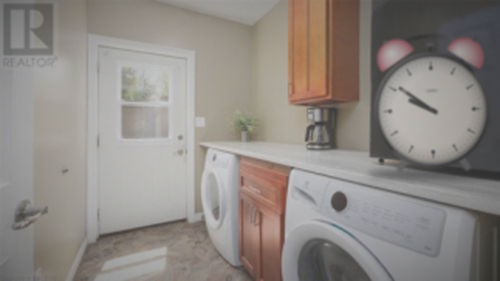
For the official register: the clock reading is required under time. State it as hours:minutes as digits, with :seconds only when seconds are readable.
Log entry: 9:51
